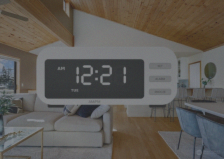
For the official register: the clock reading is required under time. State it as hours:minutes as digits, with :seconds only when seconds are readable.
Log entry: 12:21
